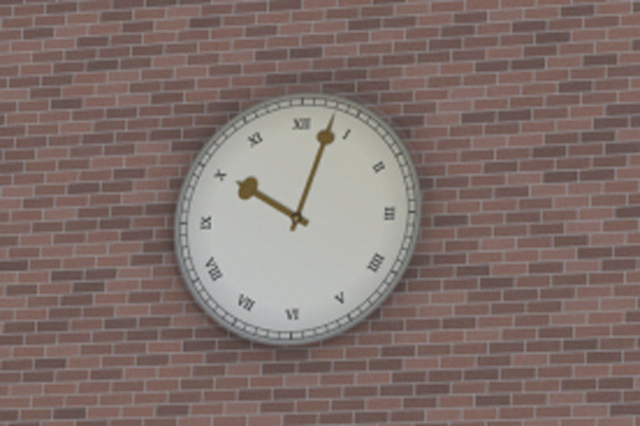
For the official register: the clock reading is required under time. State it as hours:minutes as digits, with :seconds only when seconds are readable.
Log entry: 10:03
